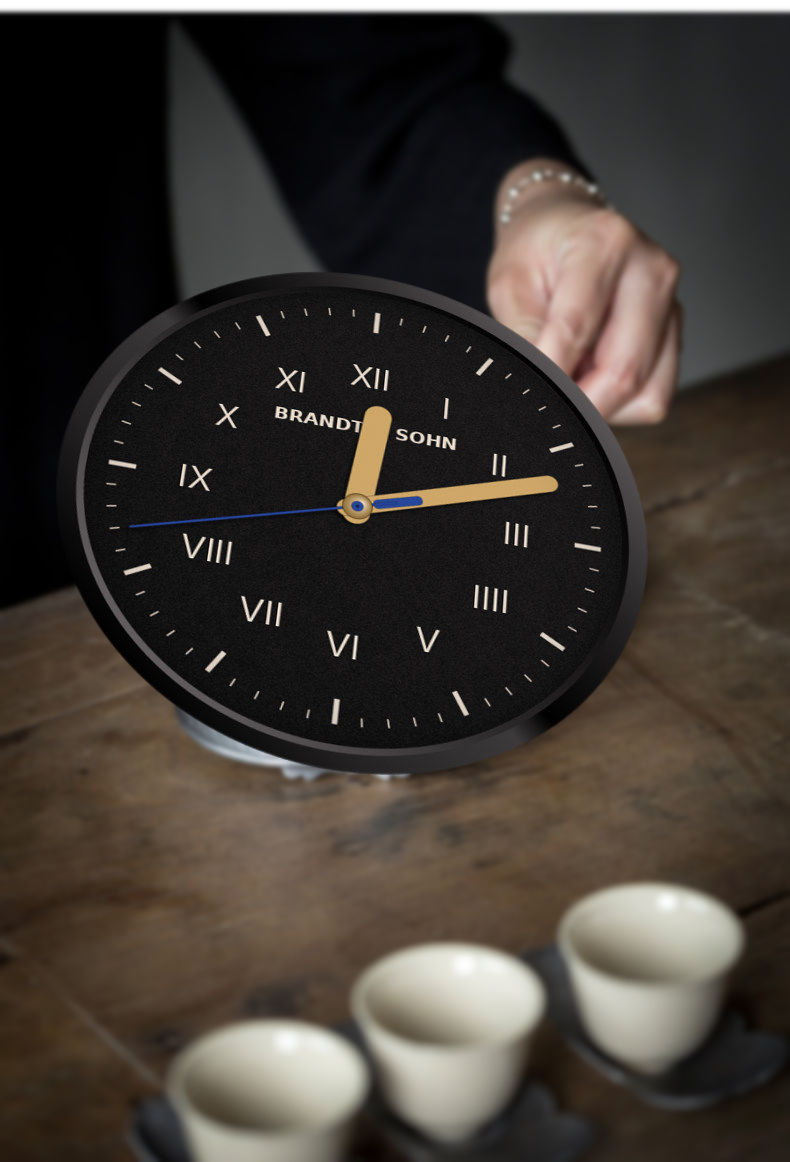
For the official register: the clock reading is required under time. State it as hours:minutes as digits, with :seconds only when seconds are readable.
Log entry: 12:11:42
